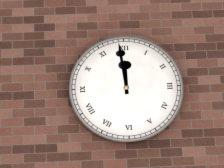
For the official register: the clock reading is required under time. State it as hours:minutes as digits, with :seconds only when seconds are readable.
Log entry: 11:59
